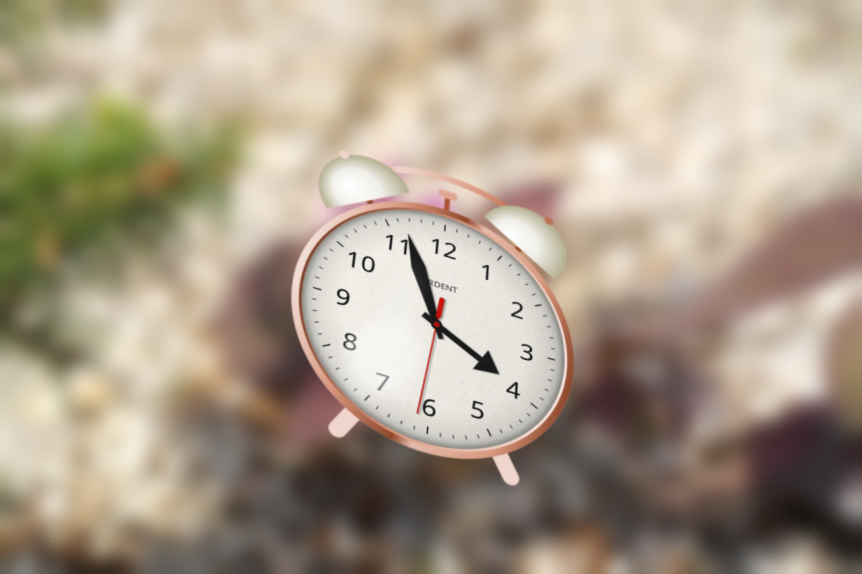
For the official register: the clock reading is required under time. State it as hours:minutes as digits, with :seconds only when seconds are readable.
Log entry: 3:56:31
